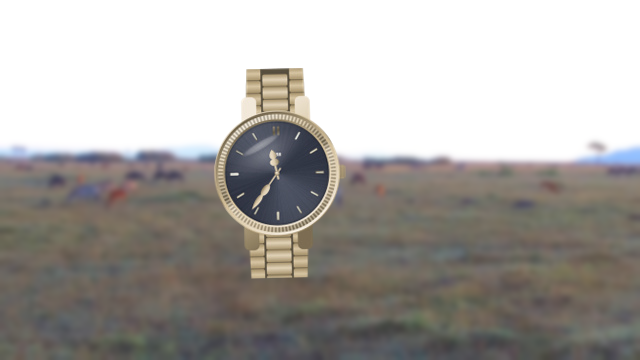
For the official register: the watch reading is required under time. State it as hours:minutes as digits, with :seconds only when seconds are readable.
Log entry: 11:36
